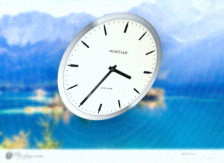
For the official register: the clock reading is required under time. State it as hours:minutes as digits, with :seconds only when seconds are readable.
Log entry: 3:35
